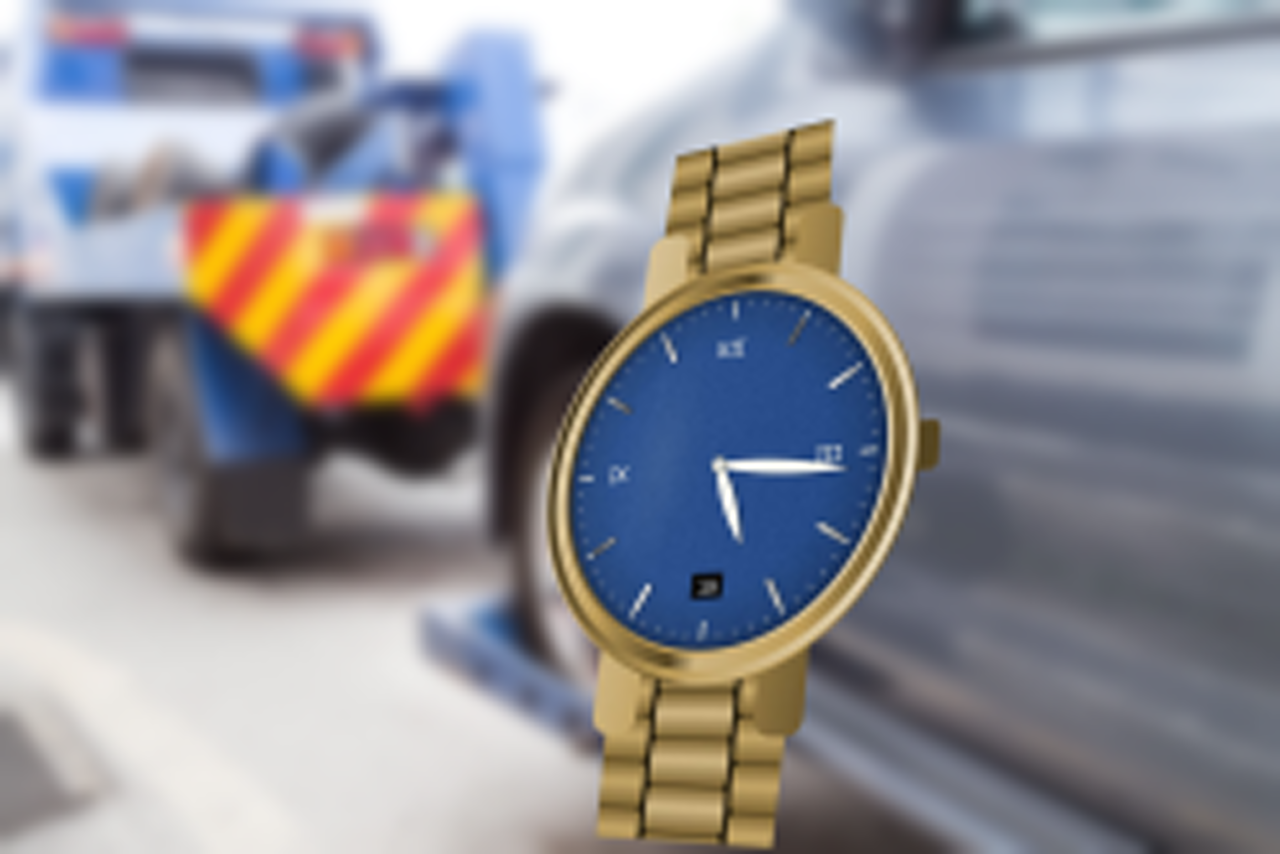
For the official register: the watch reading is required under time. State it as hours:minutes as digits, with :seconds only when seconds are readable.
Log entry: 5:16
